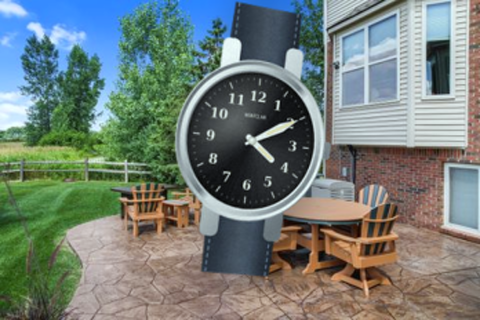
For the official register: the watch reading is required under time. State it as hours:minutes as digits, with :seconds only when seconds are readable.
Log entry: 4:10
